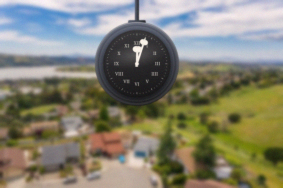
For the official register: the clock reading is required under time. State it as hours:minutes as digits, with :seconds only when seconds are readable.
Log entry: 12:03
